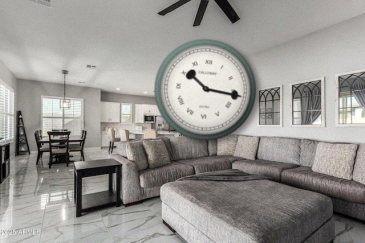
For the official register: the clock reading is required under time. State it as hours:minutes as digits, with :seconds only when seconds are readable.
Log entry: 10:16
